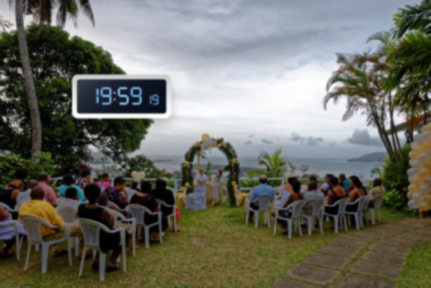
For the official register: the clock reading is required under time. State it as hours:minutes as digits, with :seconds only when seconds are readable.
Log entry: 19:59
